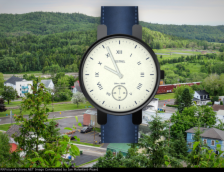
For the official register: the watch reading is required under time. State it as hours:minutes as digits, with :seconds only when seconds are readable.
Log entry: 9:56
